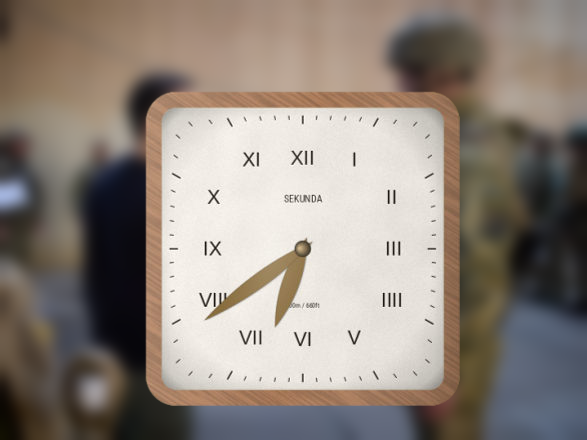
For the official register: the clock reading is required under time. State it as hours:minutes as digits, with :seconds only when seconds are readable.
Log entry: 6:39
